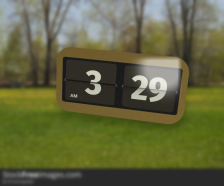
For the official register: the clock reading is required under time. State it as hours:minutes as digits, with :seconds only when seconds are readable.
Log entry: 3:29
